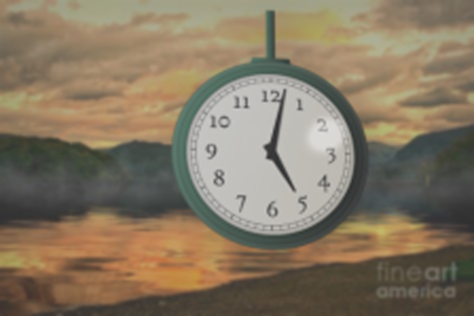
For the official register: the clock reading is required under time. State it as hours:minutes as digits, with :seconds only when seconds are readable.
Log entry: 5:02
